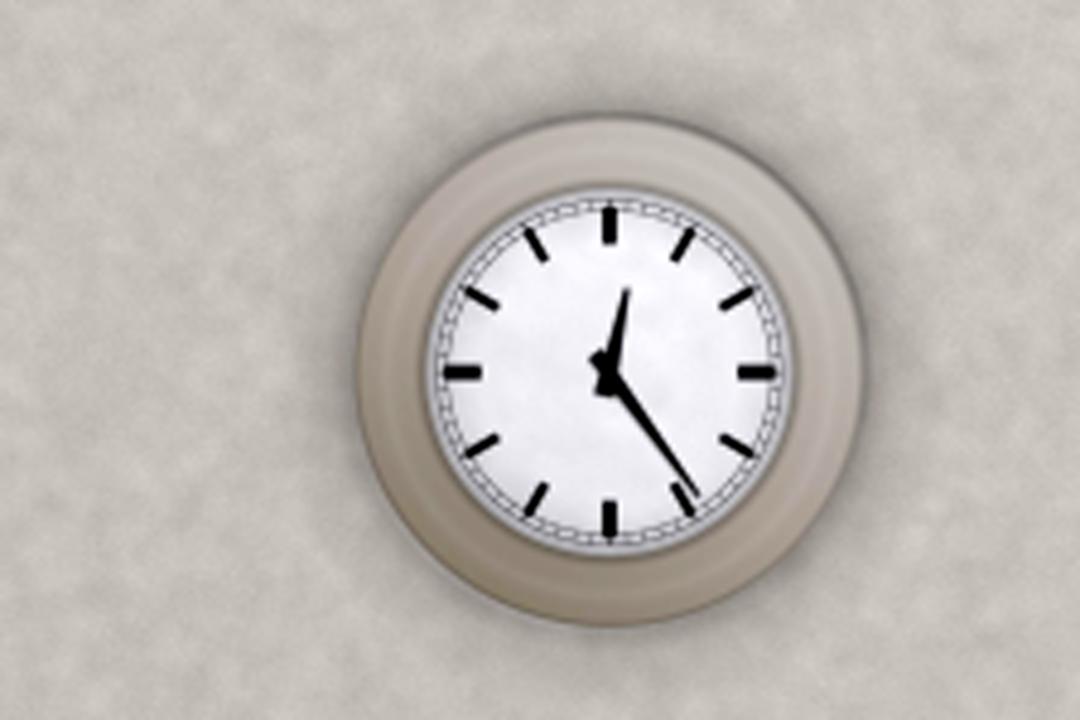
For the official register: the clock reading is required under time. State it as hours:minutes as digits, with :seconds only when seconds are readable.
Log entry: 12:24
